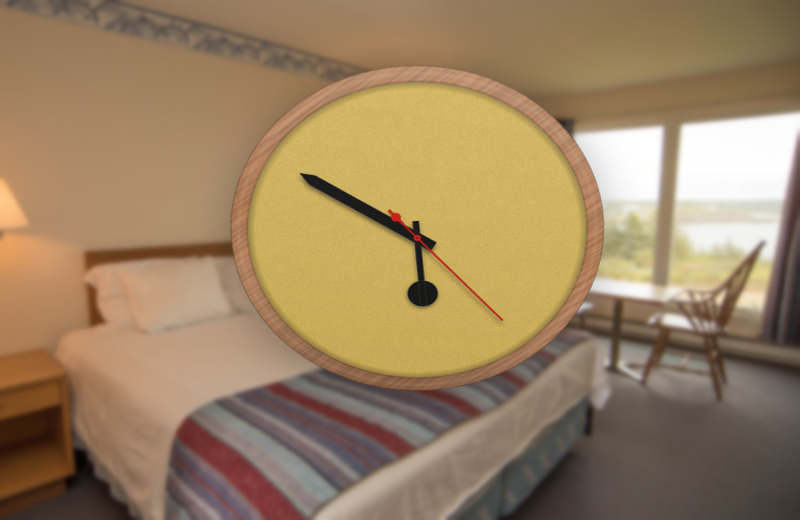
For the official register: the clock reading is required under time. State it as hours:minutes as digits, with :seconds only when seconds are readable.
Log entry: 5:50:23
